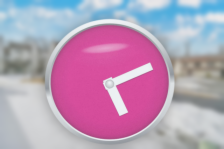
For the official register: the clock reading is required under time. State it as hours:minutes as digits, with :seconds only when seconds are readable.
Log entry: 5:11
